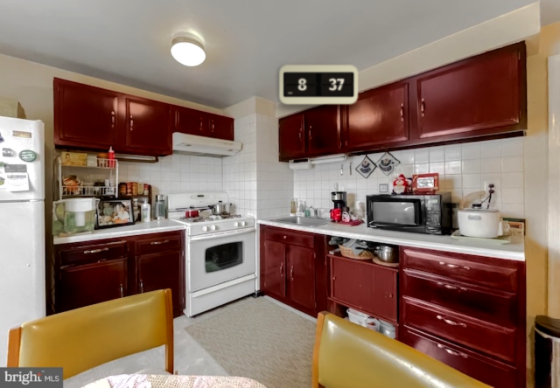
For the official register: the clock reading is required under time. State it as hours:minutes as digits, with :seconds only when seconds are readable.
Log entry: 8:37
